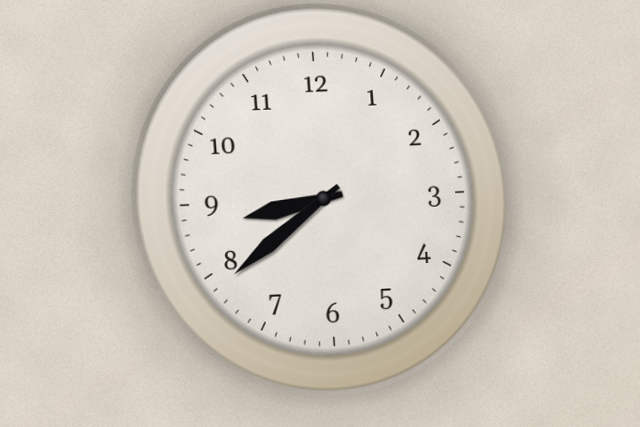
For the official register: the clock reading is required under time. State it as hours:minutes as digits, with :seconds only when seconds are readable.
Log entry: 8:39
